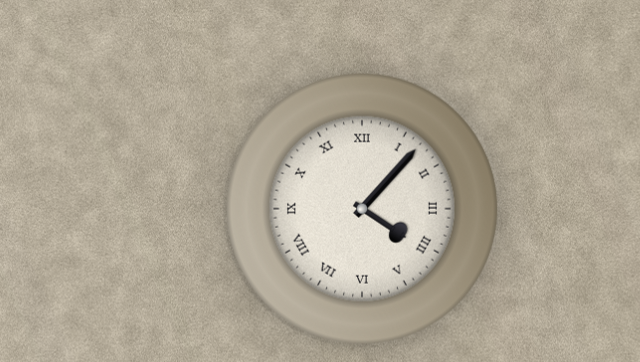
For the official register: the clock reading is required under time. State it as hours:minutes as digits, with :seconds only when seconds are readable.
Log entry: 4:07
